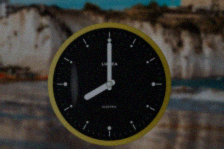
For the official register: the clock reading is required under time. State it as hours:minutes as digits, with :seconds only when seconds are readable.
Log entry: 8:00
